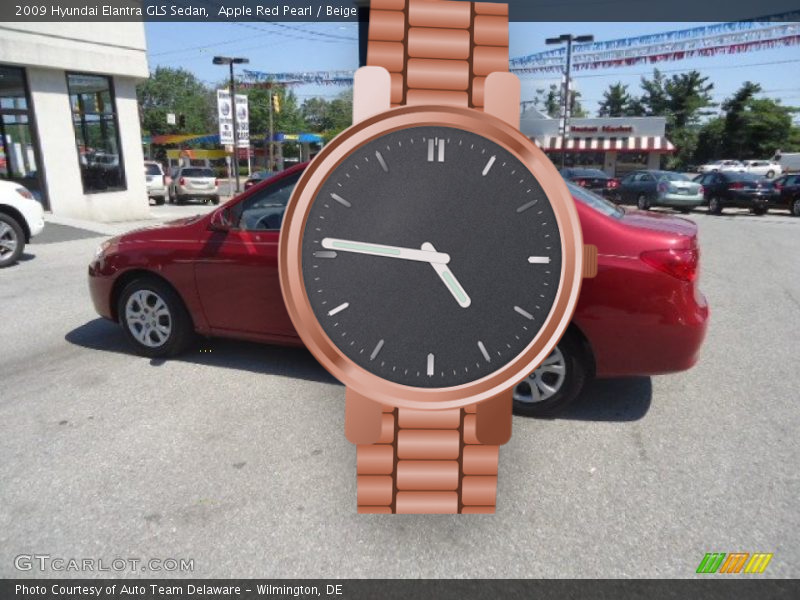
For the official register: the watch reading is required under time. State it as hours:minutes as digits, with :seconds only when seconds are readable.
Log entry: 4:46
